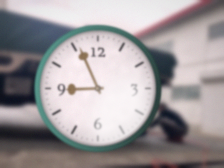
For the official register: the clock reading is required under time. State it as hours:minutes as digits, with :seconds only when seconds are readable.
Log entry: 8:56
